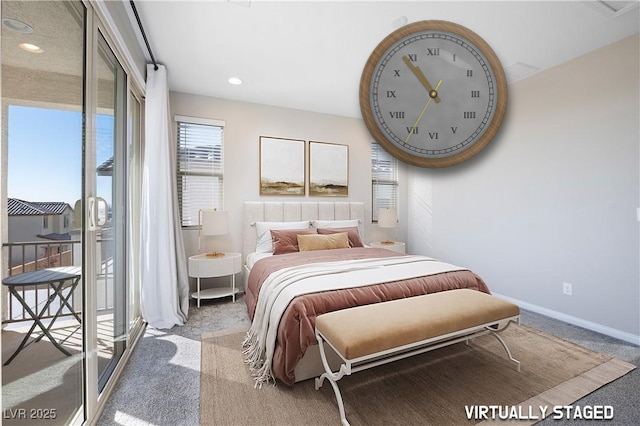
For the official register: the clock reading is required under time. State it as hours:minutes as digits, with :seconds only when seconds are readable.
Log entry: 10:53:35
